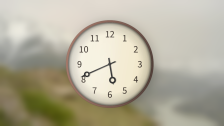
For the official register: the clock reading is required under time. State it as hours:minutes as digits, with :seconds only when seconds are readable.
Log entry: 5:41
